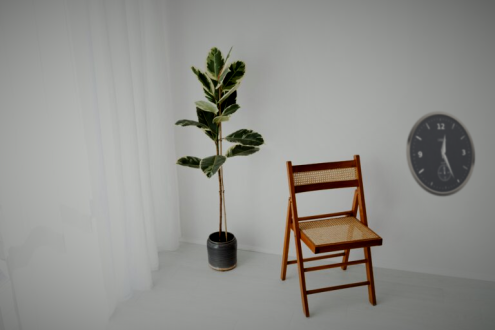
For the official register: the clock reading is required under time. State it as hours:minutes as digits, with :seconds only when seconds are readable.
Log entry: 12:26
